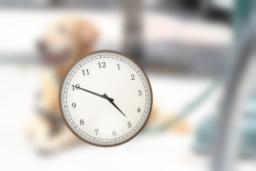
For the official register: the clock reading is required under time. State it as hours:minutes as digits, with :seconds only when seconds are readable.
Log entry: 4:50
